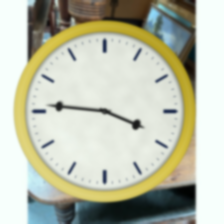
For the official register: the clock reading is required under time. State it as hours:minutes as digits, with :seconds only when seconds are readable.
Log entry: 3:46
